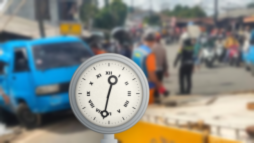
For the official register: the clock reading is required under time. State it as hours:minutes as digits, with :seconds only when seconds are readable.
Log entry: 12:32
